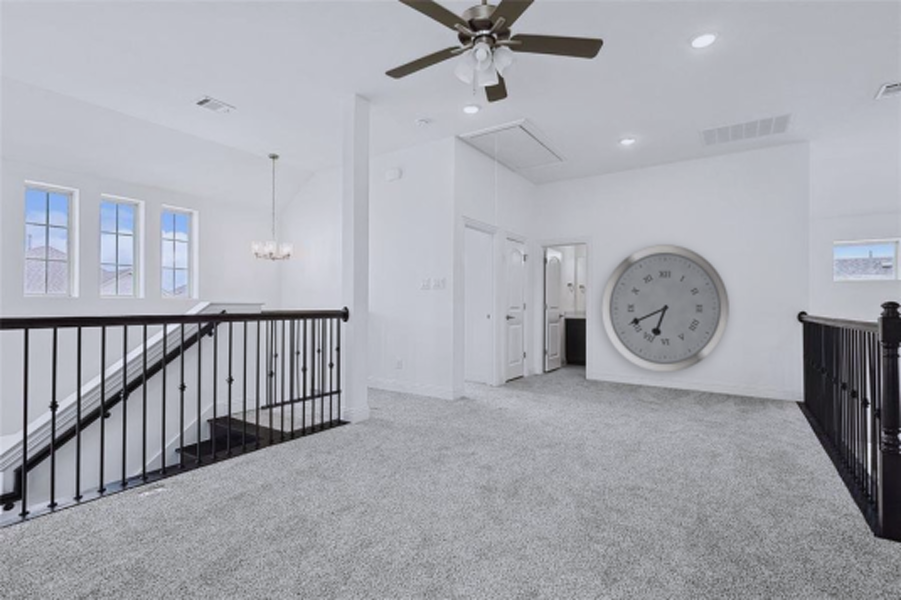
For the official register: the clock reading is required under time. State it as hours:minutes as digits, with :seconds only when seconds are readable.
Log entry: 6:41
